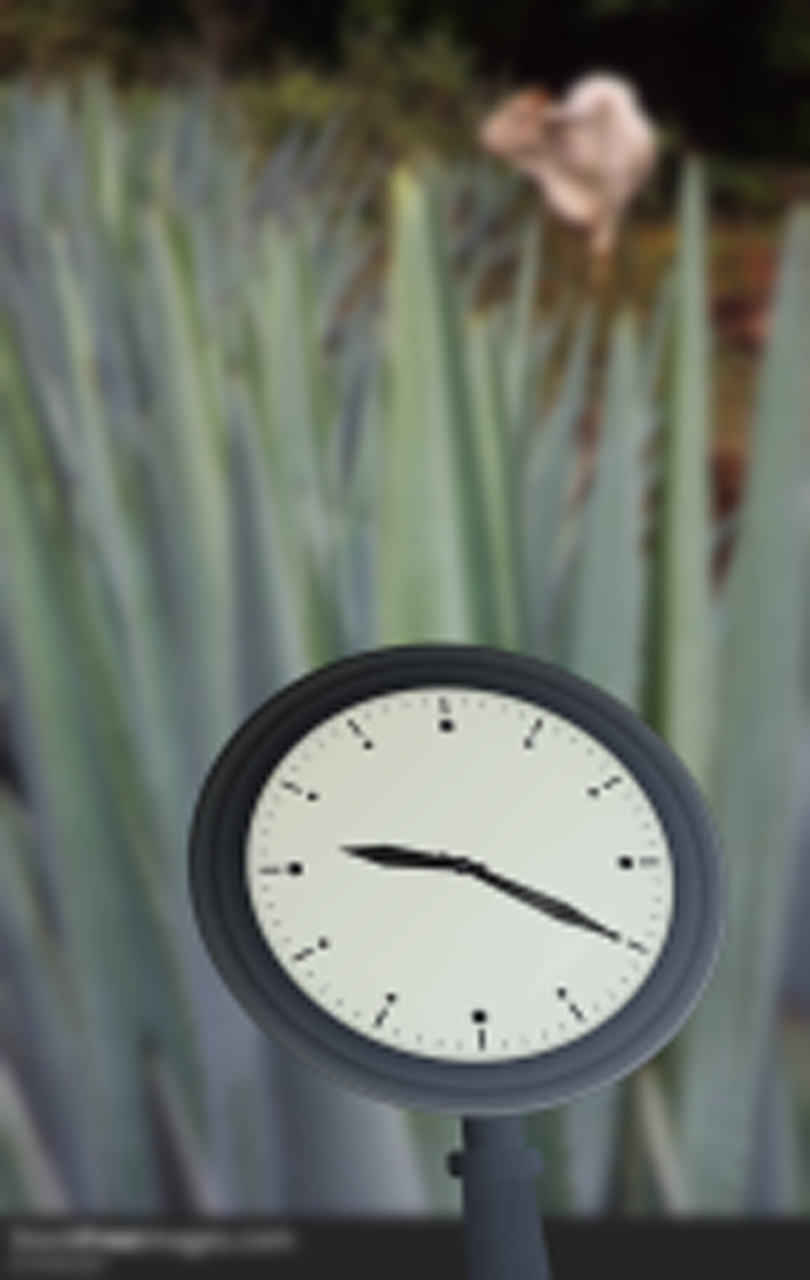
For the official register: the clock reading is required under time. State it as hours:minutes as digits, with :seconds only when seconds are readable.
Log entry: 9:20
